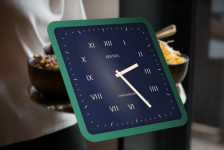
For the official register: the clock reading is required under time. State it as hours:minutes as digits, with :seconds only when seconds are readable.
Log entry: 2:25
